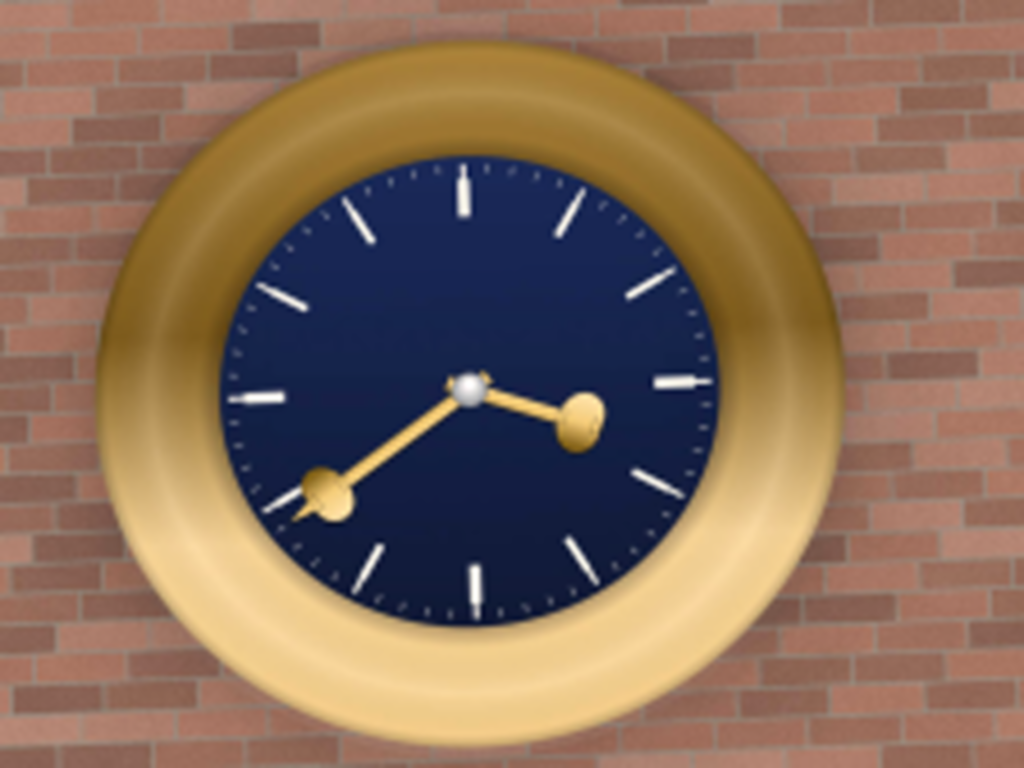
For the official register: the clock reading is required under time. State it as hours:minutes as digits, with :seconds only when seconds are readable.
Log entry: 3:39
